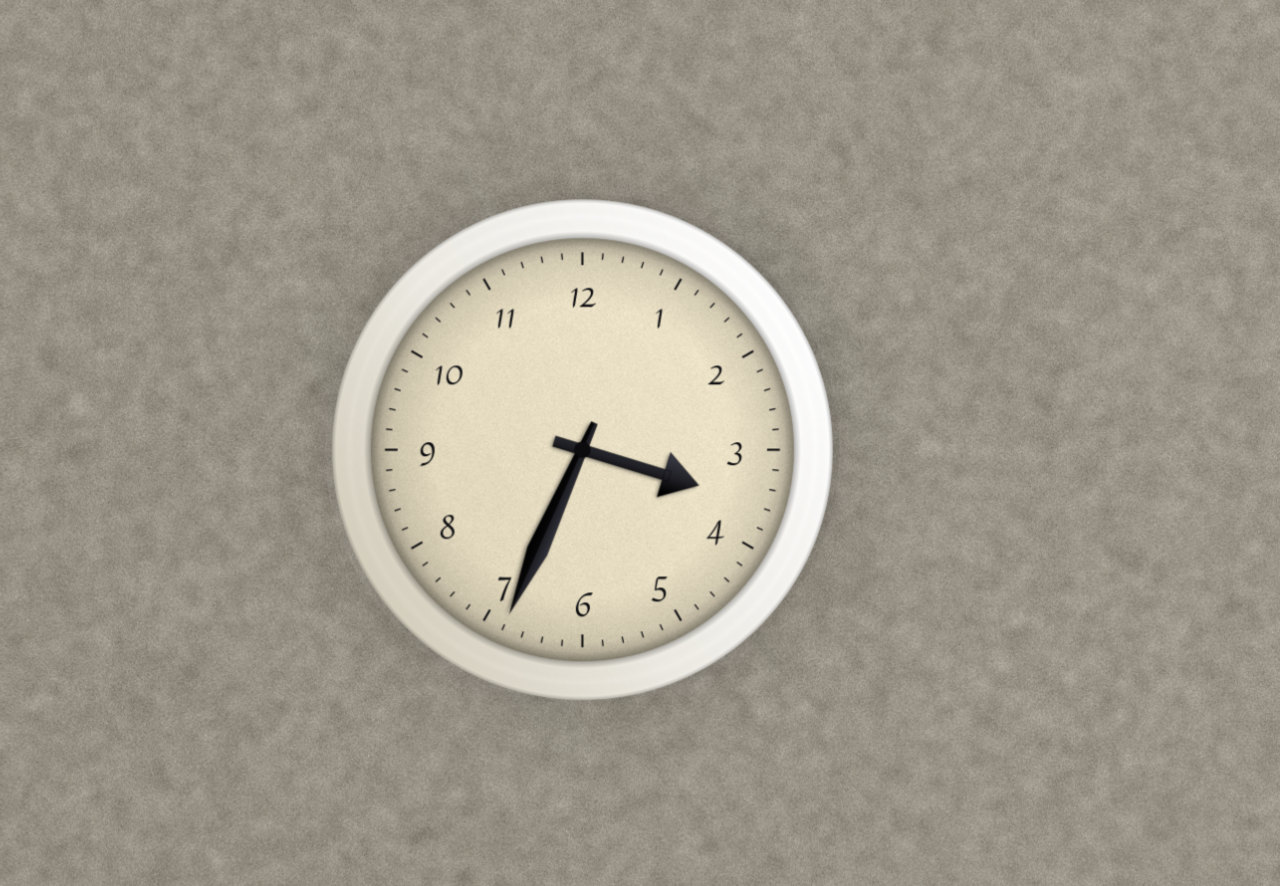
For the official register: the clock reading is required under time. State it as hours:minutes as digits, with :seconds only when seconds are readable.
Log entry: 3:34
